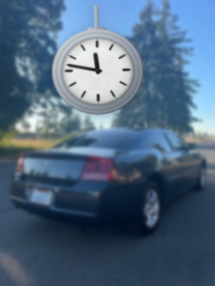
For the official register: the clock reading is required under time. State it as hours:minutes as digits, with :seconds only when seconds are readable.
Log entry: 11:47
